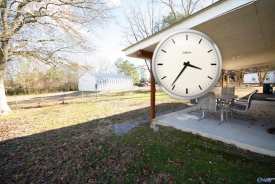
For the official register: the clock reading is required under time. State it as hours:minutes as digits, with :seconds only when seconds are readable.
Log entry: 3:36
